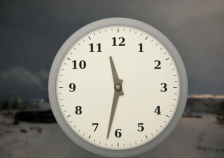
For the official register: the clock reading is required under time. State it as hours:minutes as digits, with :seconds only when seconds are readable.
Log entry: 11:32
